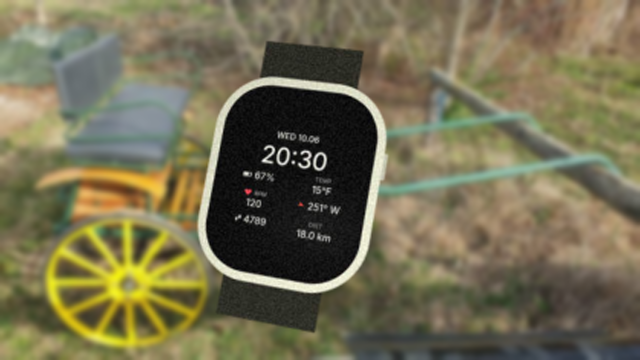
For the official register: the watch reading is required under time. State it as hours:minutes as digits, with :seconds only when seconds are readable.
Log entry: 20:30
